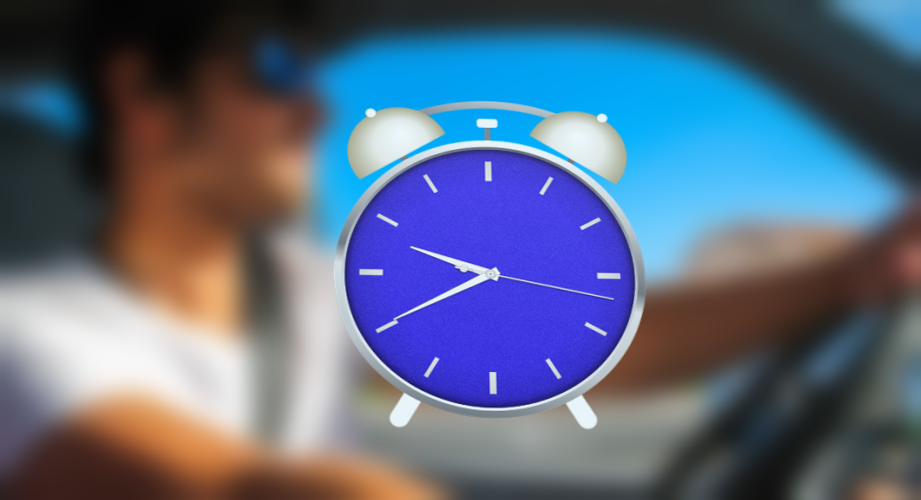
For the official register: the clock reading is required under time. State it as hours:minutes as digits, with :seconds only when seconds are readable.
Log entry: 9:40:17
